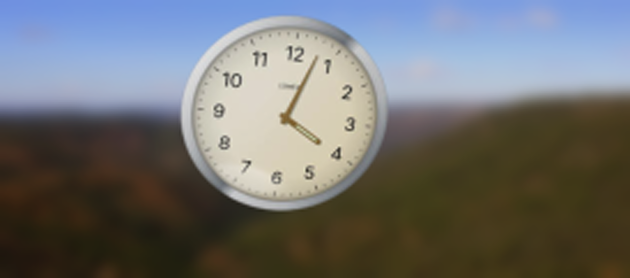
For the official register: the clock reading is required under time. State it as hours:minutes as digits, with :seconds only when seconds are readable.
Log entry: 4:03
